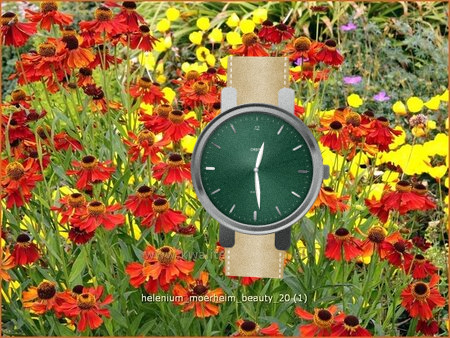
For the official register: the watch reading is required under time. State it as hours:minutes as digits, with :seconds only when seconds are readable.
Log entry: 12:29
